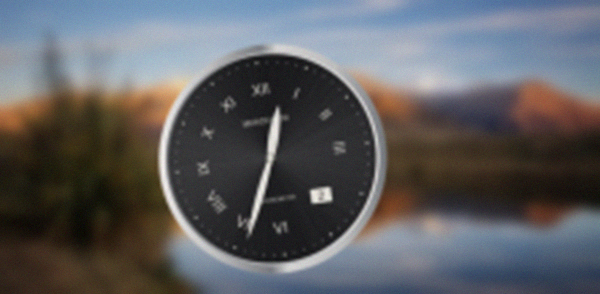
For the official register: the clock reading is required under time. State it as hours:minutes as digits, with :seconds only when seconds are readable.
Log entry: 12:34
